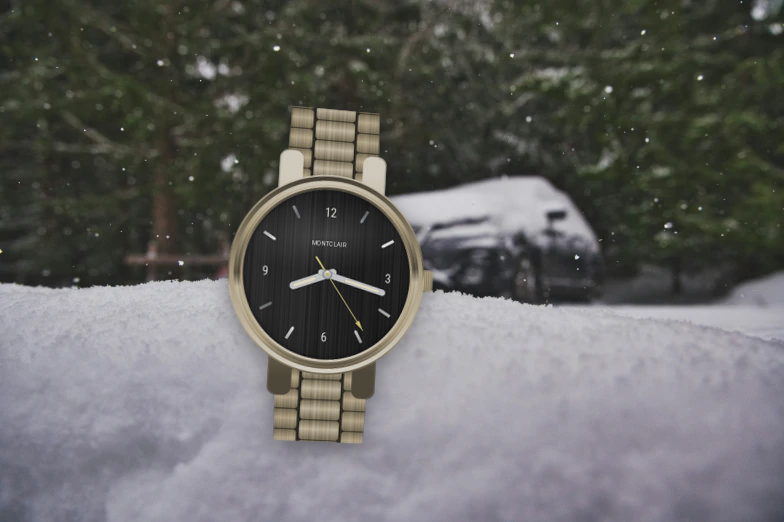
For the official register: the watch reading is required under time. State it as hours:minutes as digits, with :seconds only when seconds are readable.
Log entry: 8:17:24
